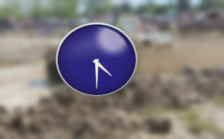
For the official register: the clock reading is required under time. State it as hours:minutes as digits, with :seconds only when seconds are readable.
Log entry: 4:30
